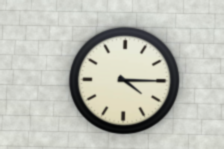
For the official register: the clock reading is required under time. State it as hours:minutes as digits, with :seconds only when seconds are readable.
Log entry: 4:15
